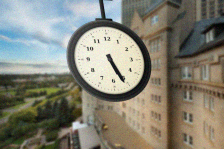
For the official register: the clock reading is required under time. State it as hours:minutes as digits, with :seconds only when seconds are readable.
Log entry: 5:26
